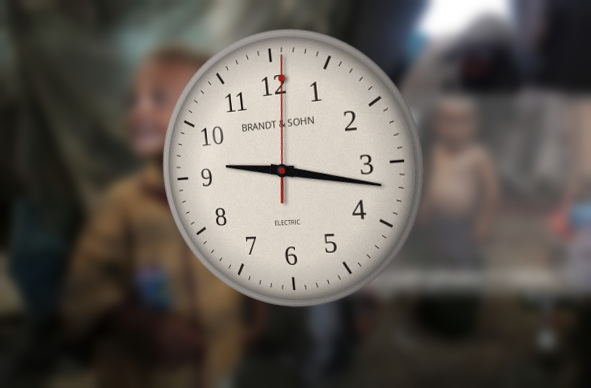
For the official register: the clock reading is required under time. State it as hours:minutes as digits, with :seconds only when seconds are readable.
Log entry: 9:17:01
